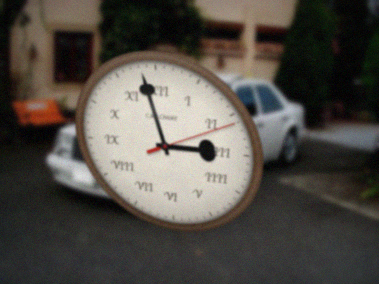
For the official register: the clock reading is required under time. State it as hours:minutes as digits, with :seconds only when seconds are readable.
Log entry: 2:58:11
